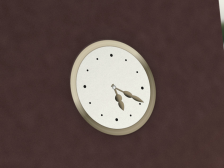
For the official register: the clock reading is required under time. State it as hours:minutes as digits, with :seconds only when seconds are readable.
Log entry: 5:19
